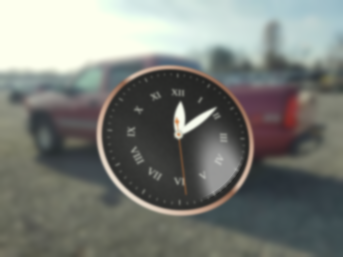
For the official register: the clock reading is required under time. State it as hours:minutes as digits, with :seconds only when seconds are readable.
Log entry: 12:08:29
